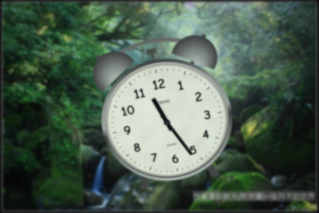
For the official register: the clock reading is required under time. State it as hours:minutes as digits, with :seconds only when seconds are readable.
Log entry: 11:26
